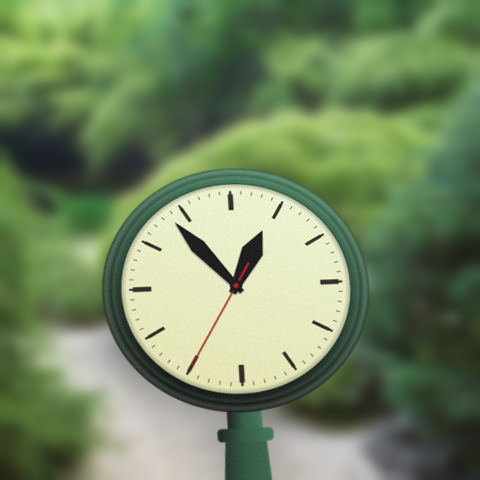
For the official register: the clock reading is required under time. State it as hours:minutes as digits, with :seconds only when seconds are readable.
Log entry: 12:53:35
